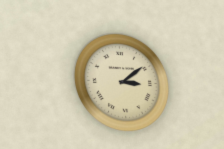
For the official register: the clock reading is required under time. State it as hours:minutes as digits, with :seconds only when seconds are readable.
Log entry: 3:09
